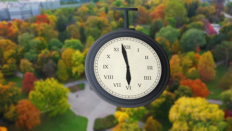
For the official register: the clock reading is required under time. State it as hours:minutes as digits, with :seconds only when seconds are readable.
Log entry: 5:58
